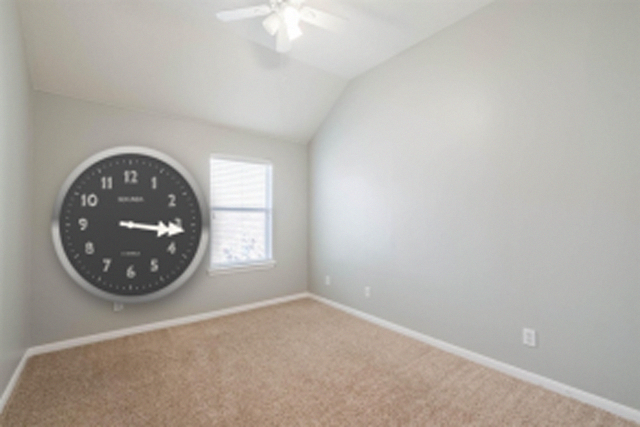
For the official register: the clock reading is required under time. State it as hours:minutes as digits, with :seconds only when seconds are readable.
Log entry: 3:16
